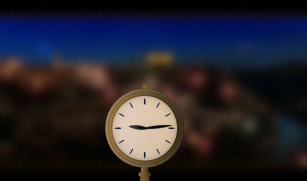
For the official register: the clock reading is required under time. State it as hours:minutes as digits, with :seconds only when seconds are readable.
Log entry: 9:14
